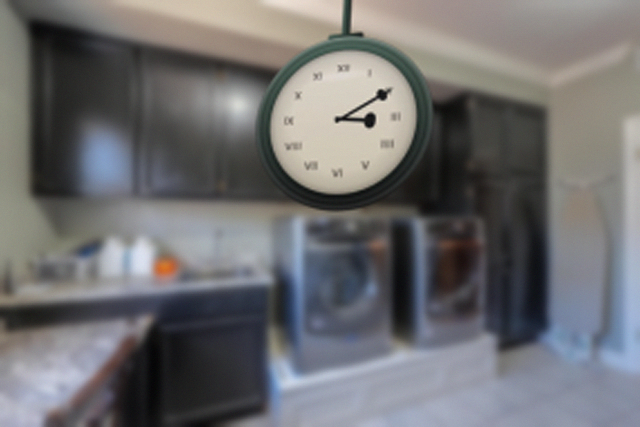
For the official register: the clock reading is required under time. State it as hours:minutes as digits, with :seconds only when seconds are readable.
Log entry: 3:10
